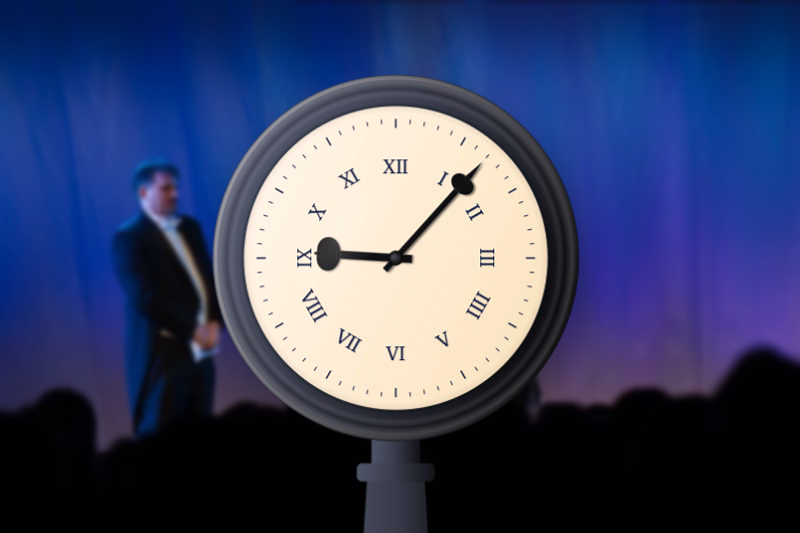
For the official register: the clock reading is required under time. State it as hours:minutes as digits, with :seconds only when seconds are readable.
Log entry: 9:07
